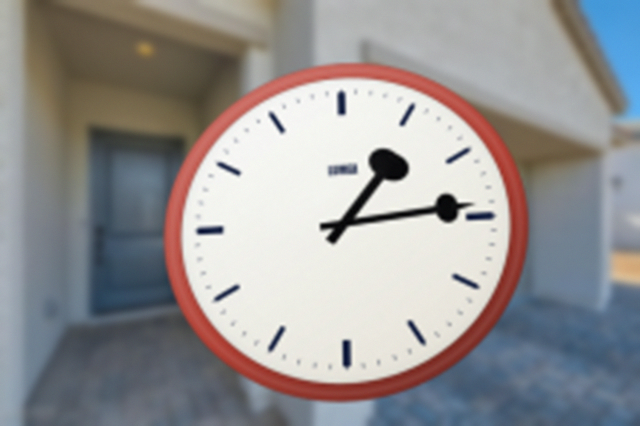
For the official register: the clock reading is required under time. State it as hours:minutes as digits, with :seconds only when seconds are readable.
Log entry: 1:14
